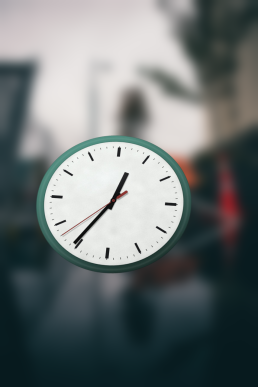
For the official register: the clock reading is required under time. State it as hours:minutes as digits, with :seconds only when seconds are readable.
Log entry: 12:35:38
